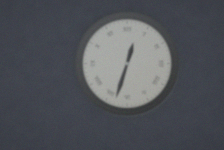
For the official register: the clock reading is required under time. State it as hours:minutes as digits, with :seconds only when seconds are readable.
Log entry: 12:33
